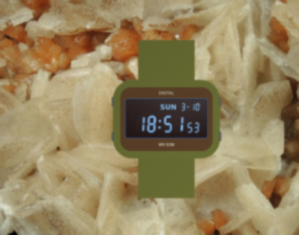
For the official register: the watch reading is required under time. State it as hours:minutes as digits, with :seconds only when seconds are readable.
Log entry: 18:51:53
